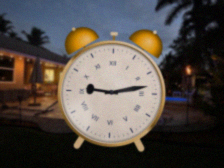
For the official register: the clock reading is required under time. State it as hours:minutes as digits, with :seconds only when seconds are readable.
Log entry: 9:13
